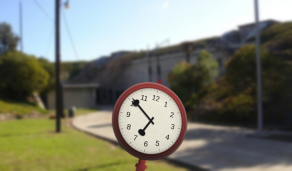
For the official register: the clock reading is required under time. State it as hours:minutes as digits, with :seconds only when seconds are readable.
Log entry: 6:51
